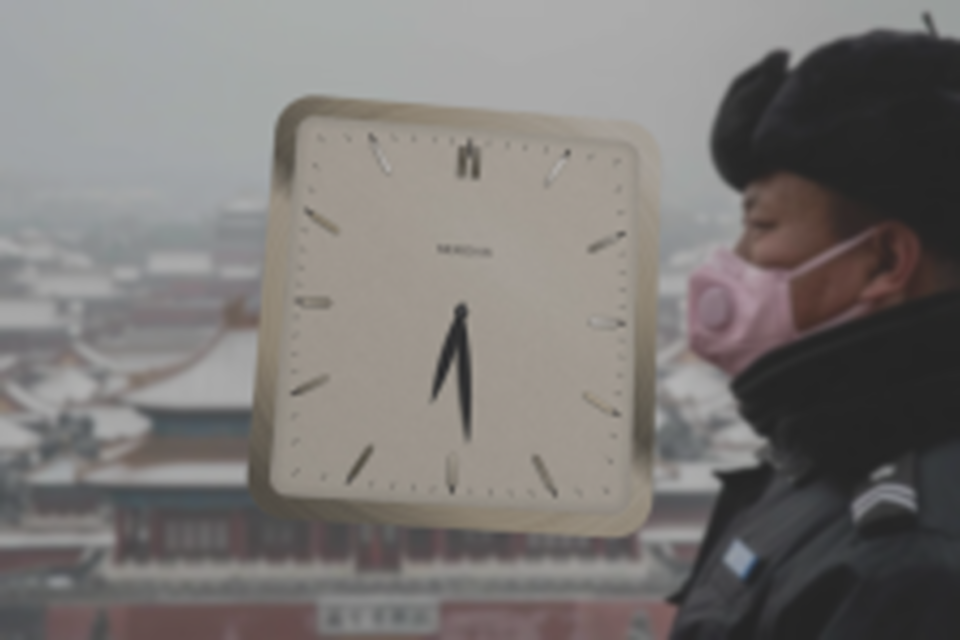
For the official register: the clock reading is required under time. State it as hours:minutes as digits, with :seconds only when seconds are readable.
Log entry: 6:29
